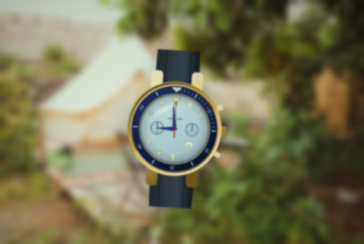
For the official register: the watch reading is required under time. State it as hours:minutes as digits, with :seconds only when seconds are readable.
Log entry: 8:59
